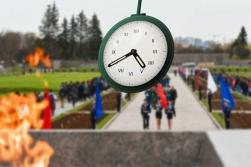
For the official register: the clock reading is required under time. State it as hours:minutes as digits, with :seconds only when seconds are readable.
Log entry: 4:40
